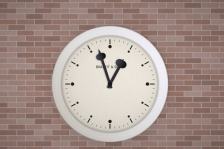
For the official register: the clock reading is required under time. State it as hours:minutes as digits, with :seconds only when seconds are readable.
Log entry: 12:57
